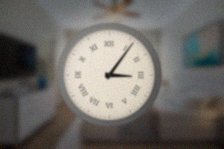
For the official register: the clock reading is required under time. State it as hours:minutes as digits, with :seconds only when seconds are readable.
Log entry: 3:06
